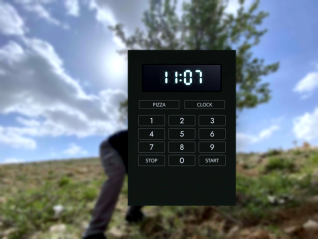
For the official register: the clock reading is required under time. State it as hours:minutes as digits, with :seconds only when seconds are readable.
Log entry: 11:07
